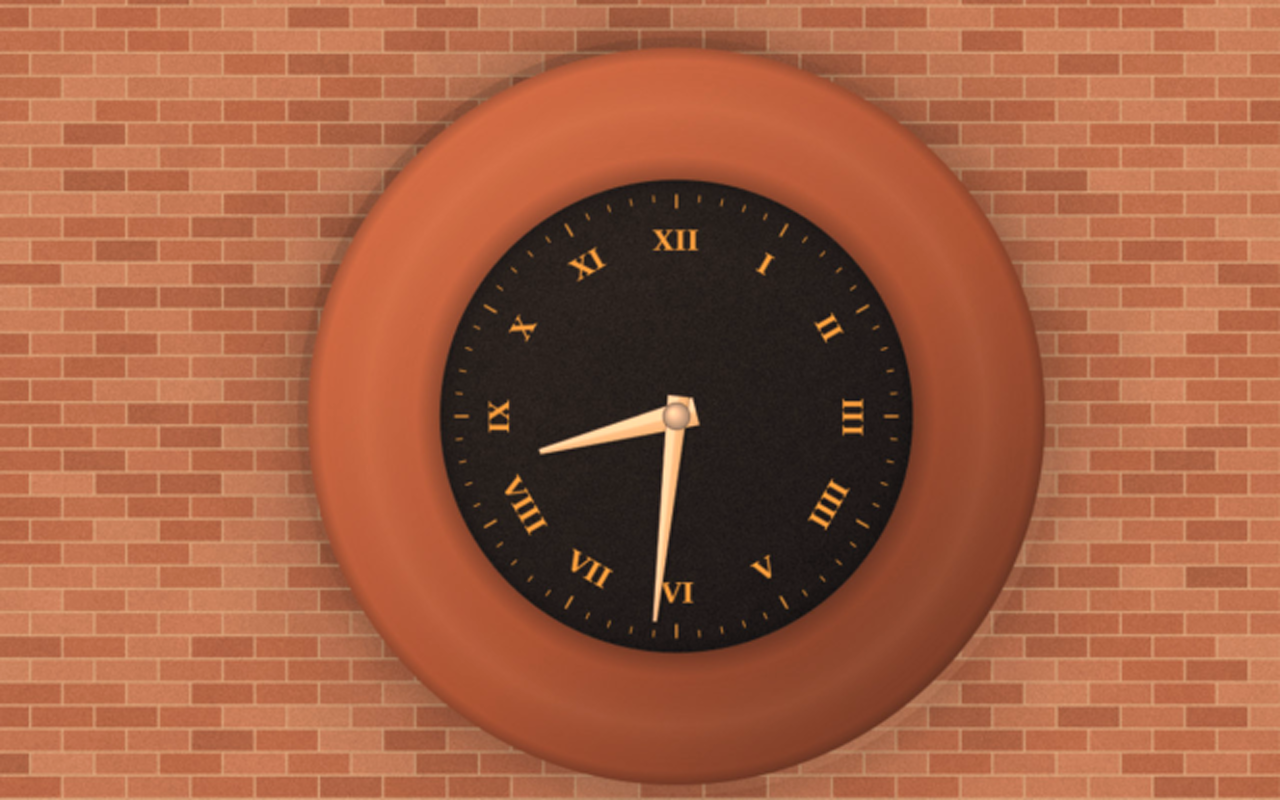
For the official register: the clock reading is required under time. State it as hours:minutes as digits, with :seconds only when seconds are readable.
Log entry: 8:31
